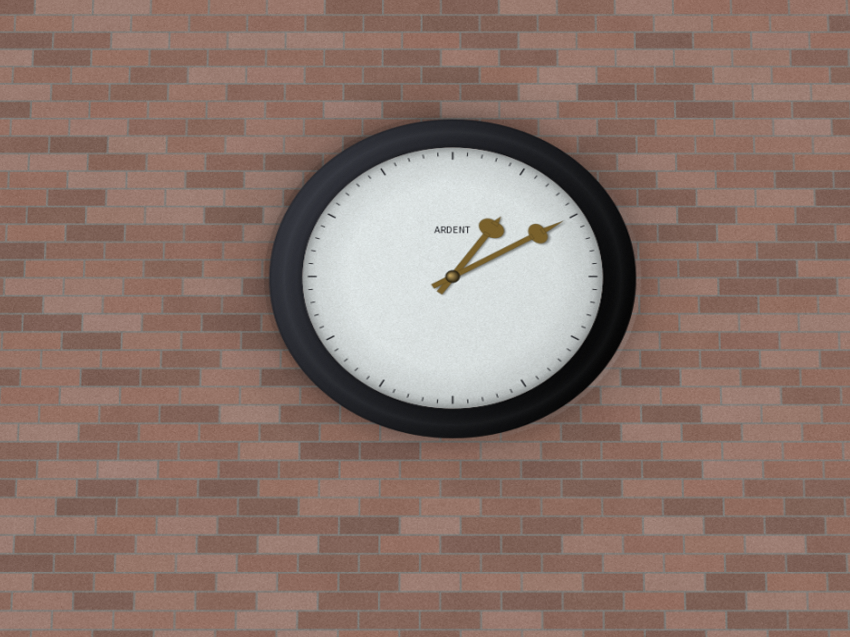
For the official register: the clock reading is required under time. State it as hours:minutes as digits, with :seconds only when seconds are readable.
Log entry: 1:10
